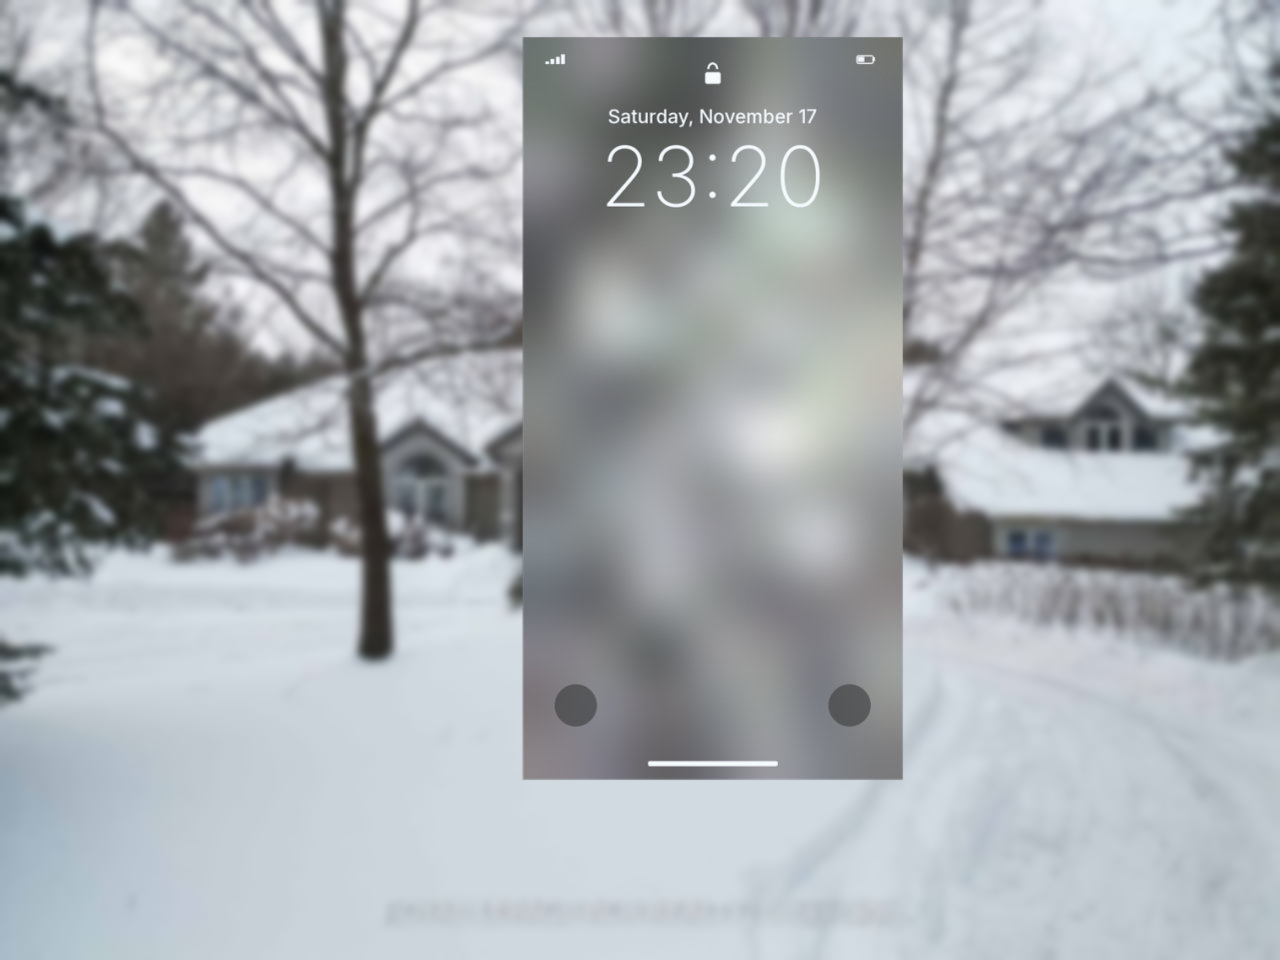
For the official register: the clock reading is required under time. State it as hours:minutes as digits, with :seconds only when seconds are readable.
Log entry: 23:20
